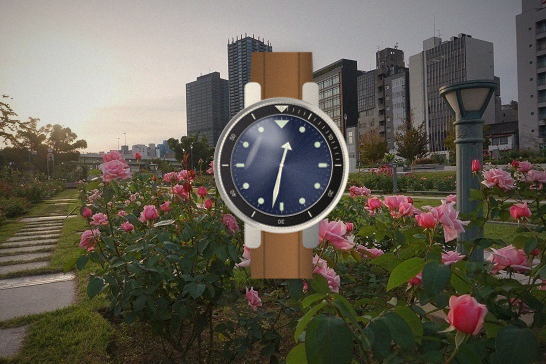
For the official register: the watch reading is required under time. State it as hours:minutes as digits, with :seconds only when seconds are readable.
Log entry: 12:32
